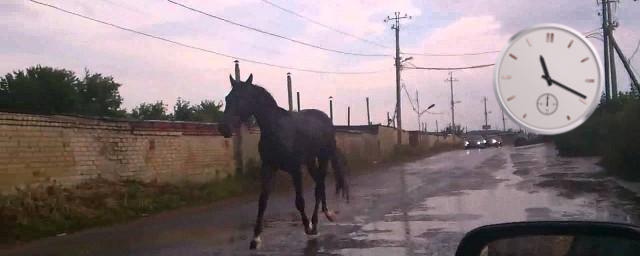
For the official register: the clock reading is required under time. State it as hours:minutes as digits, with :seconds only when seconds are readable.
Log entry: 11:19
